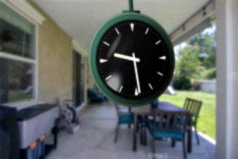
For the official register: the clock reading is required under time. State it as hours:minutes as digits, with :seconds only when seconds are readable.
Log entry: 9:29
